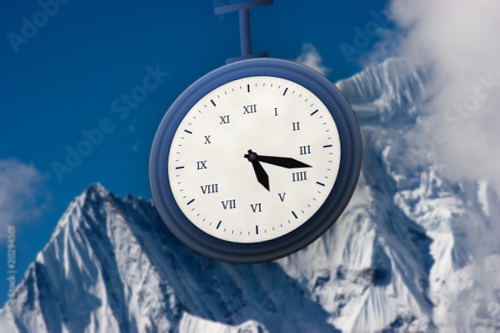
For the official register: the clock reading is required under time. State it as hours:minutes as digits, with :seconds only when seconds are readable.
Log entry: 5:18
